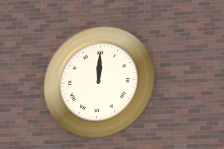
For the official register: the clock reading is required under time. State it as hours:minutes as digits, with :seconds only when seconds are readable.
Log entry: 12:00
